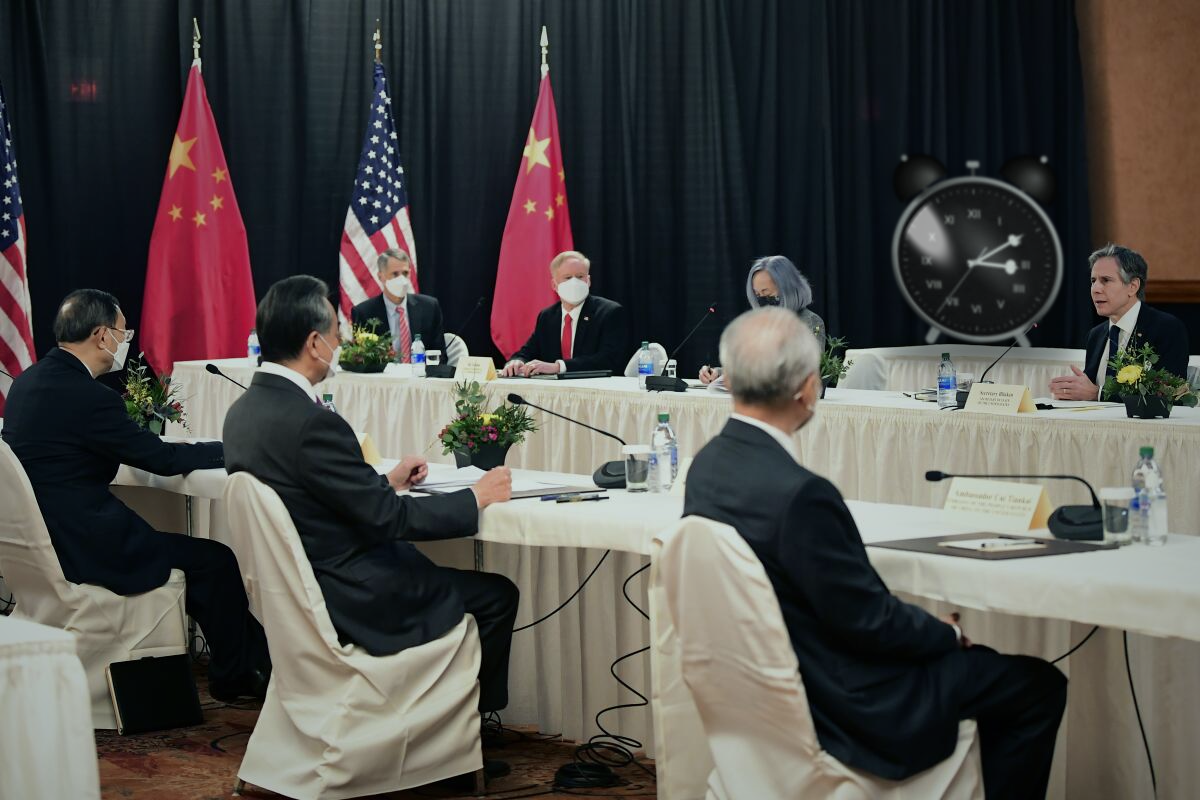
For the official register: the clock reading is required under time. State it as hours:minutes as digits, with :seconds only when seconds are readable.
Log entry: 3:09:36
